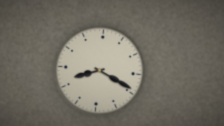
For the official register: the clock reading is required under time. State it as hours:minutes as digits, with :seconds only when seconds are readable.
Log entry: 8:19
